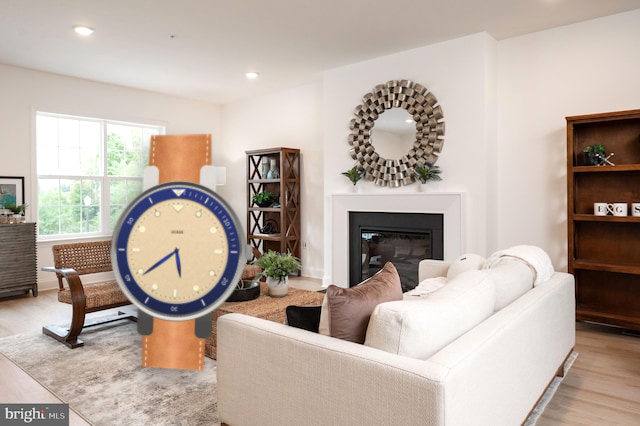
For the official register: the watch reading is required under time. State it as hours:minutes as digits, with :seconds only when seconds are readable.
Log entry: 5:39
